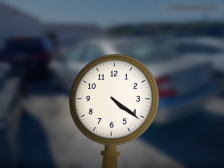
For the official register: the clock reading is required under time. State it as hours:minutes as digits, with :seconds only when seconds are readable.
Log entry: 4:21
